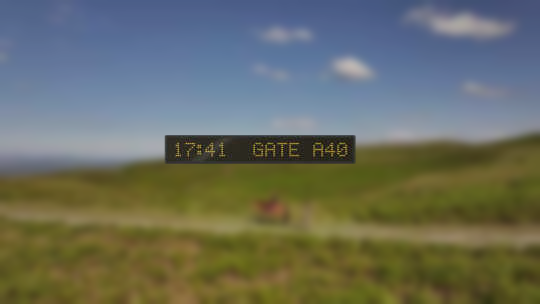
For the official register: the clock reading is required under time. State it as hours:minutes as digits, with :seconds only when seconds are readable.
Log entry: 17:41
